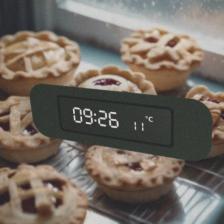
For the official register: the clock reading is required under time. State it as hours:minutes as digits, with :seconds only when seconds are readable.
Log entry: 9:26
